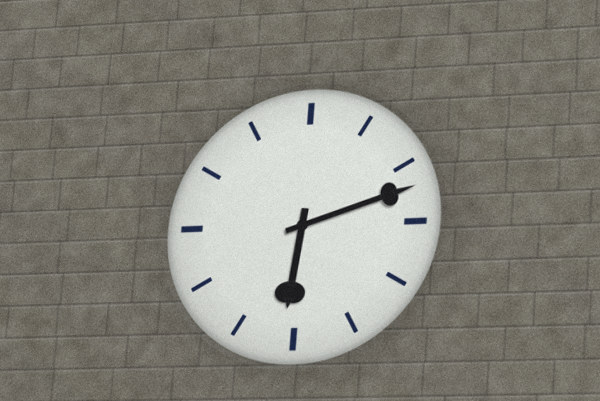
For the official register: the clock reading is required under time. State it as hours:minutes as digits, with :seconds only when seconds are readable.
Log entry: 6:12
